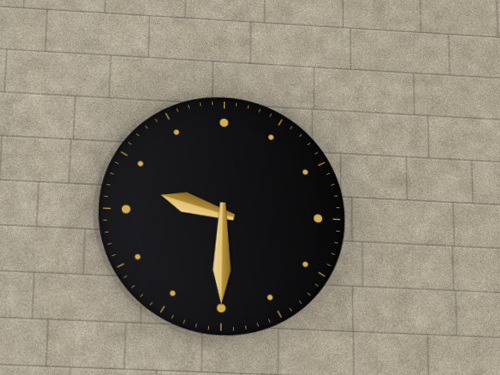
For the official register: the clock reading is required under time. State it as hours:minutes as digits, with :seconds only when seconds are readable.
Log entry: 9:30
